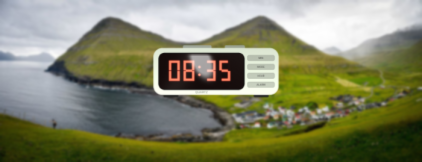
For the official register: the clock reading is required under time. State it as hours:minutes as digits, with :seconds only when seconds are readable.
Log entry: 8:35
